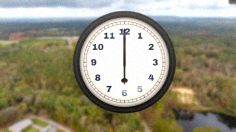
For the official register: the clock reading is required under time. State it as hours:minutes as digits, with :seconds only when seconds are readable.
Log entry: 6:00
